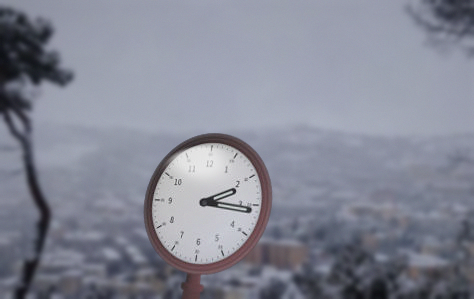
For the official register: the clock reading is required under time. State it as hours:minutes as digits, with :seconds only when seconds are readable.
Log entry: 2:16
